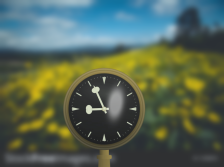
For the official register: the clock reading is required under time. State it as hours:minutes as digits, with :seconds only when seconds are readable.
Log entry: 8:56
